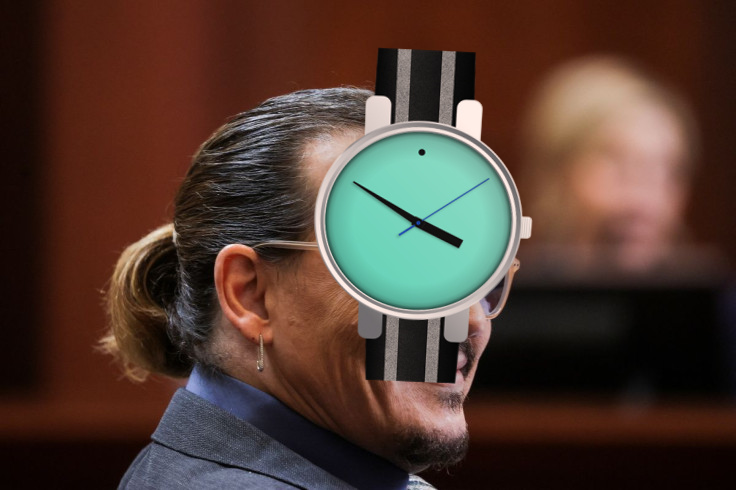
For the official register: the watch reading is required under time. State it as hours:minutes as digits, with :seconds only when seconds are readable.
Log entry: 3:50:09
